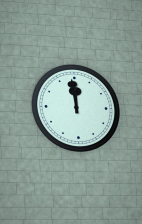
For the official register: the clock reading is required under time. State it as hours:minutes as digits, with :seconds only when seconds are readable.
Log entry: 11:59
